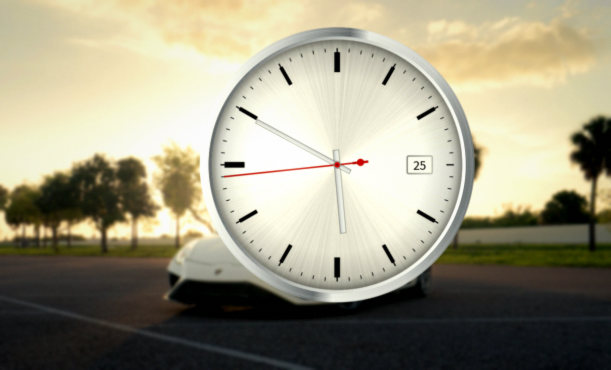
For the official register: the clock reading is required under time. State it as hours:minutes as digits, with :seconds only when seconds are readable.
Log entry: 5:49:44
